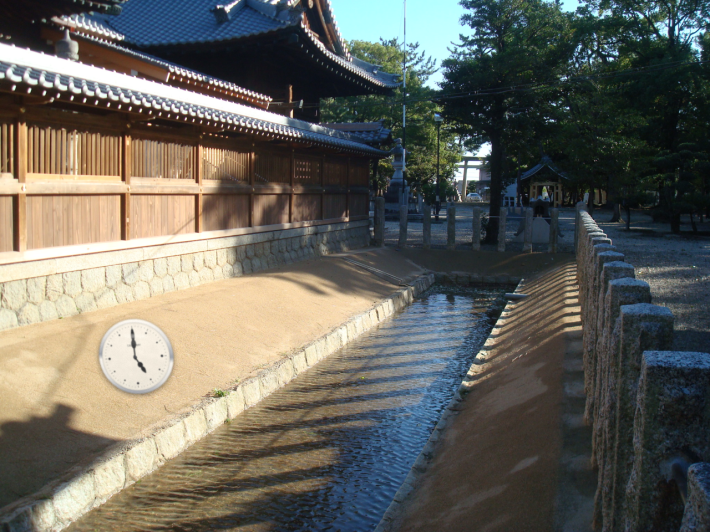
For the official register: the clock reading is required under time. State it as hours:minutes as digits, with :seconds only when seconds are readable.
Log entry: 5:00
